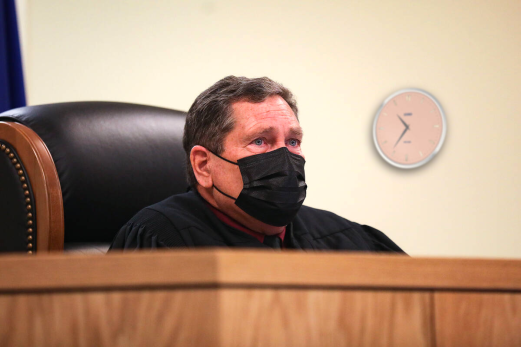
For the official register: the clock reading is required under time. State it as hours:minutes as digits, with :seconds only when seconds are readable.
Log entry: 10:36
